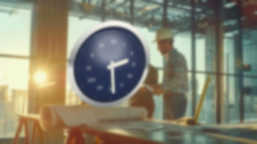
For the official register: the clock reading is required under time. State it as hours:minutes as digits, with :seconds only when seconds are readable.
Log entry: 2:29
